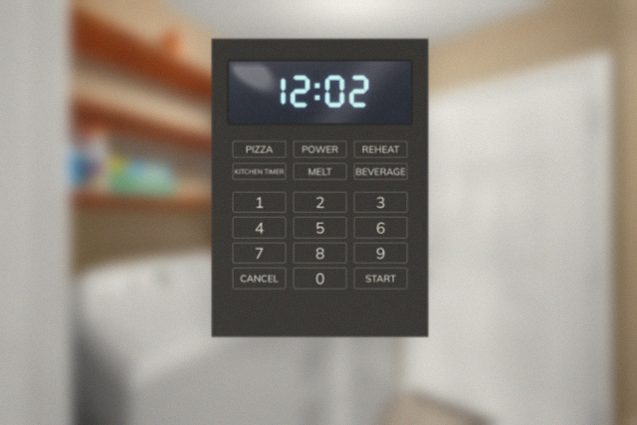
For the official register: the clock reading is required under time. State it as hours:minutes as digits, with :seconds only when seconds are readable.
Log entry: 12:02
